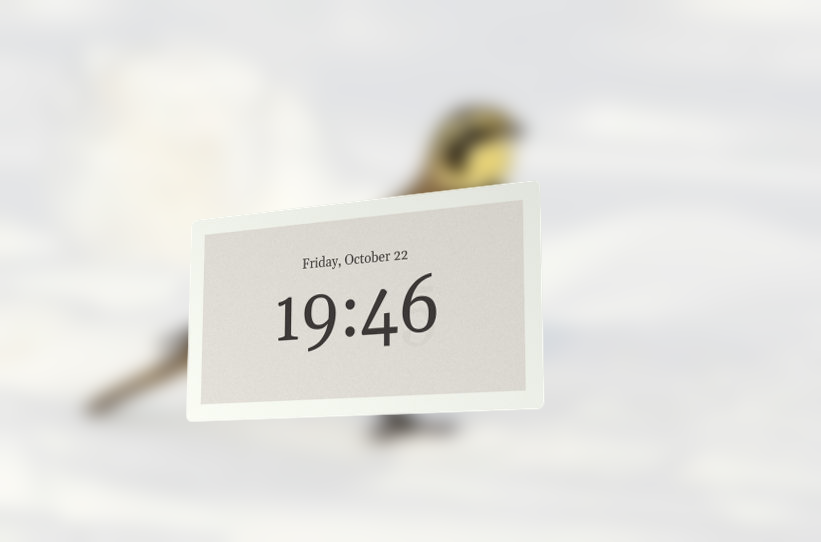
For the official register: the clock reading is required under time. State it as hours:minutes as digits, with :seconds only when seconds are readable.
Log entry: 19:46
